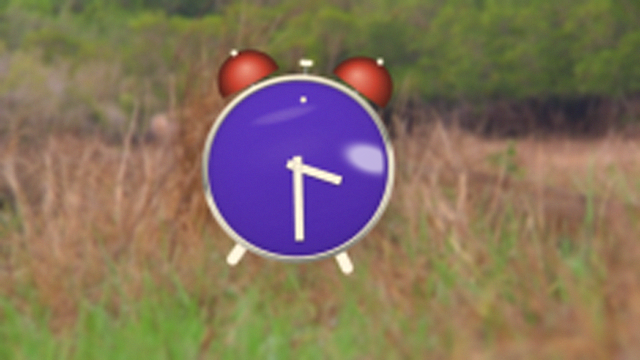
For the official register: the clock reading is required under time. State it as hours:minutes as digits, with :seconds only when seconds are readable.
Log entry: 3:29
